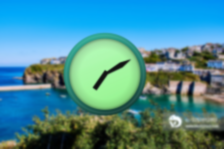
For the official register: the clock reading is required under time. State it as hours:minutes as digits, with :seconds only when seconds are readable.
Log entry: 7:10
